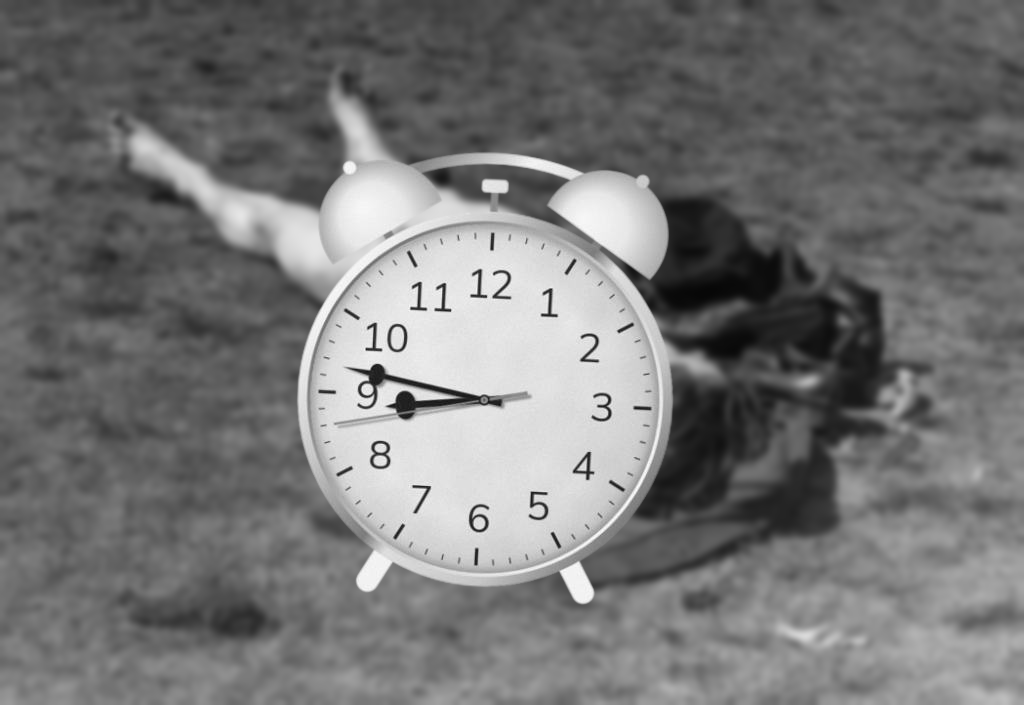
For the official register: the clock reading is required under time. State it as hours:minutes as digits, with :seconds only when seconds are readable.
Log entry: 8:46:43
